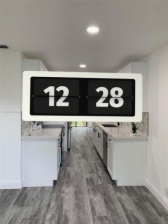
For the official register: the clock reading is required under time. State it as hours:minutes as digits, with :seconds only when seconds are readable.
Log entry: 12:28
